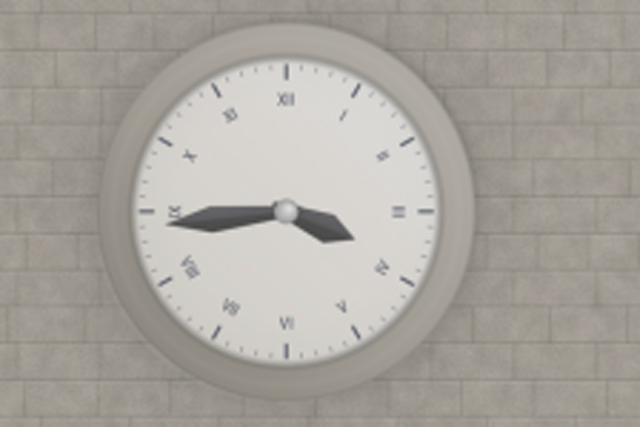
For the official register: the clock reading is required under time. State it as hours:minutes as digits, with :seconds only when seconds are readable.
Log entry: 3:44
